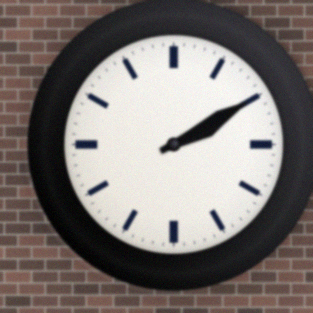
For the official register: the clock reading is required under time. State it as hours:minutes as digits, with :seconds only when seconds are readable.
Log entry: 2:10
